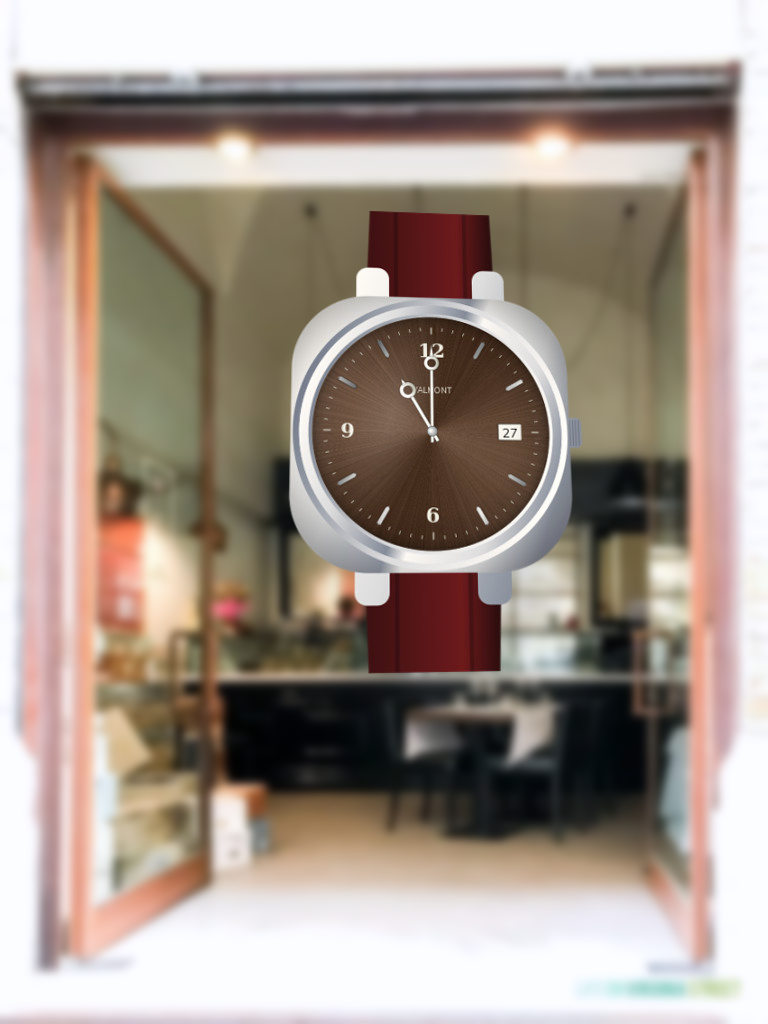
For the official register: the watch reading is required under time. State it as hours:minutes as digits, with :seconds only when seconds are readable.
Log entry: 11:00
